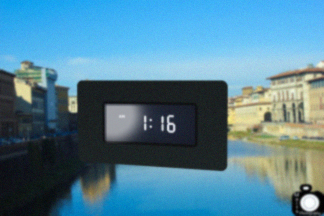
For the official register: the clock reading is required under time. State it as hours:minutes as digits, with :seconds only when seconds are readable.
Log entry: 1:16
